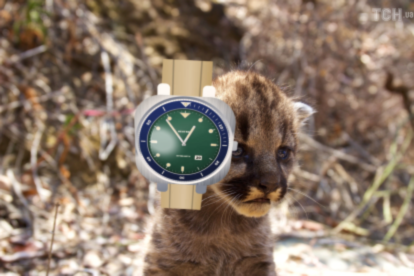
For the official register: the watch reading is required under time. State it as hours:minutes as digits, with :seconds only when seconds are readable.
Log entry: 12:54
